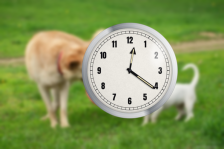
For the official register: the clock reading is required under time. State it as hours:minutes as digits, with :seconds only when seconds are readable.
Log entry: 12:21
